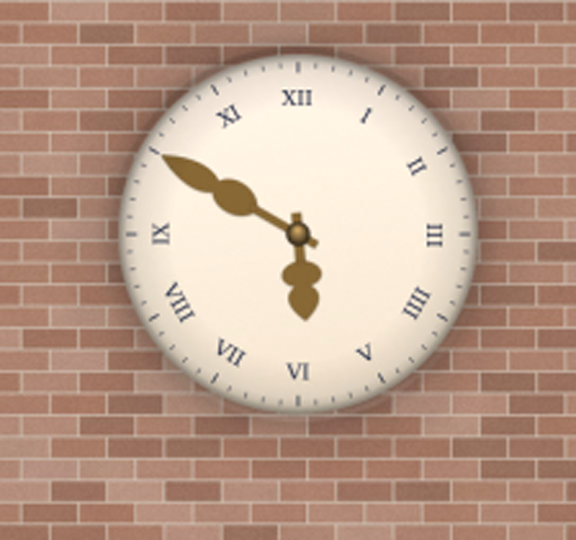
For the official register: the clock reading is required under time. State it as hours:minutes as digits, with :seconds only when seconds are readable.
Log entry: 5:50
